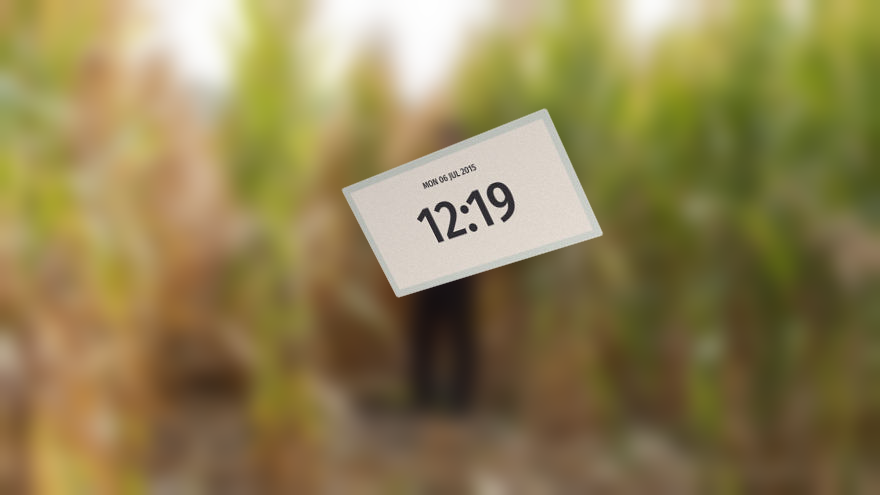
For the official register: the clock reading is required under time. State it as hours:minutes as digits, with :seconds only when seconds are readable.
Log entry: 12:19
